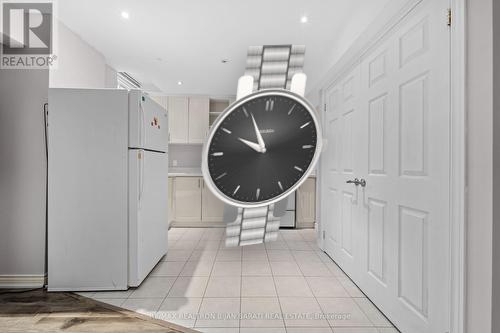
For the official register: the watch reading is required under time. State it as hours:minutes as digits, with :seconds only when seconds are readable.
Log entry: 9:56
